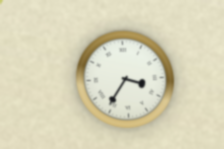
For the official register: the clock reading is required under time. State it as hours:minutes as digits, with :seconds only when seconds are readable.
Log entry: 3:36
